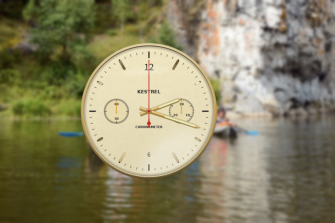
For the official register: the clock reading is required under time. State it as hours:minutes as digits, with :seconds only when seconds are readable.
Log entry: 2:18
